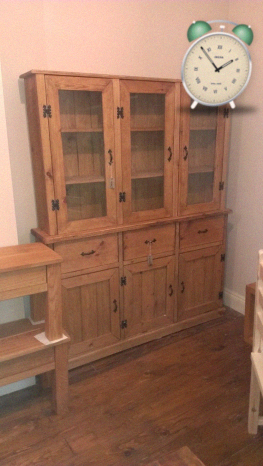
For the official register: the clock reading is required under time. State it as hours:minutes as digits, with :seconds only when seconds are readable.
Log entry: 1:53
